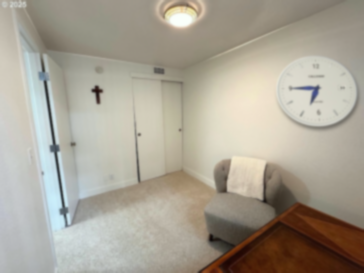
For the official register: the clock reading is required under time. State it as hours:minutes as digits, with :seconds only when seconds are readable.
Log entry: 6:45
